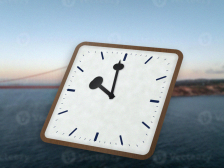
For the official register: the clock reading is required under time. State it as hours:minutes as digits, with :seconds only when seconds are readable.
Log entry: 9:59
